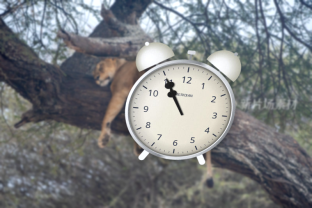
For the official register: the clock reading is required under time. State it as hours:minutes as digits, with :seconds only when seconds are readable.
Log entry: 10:55
